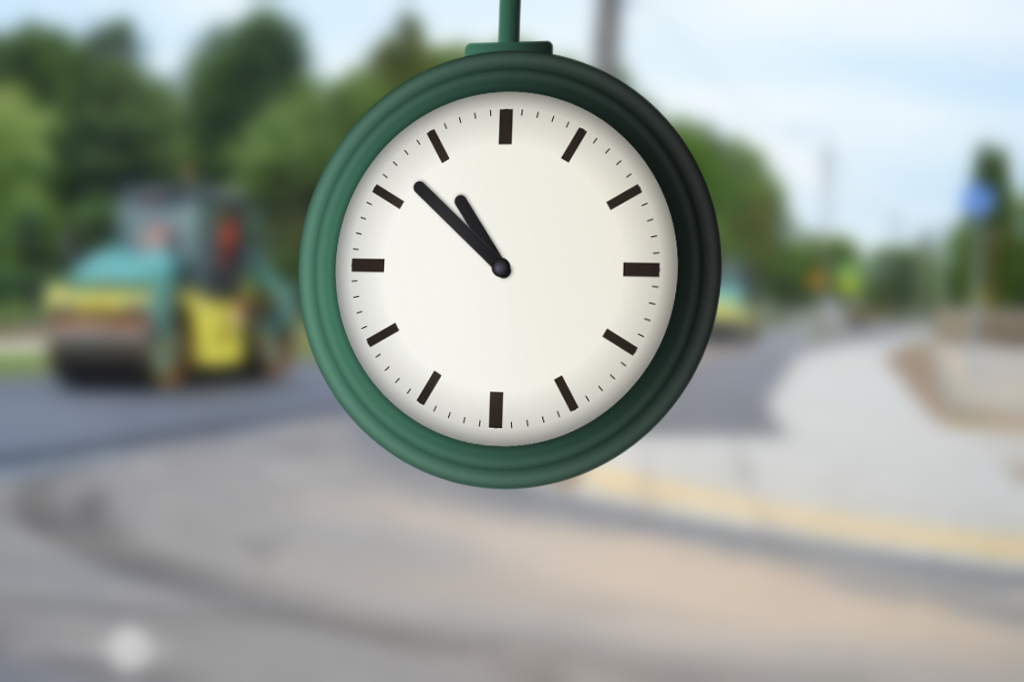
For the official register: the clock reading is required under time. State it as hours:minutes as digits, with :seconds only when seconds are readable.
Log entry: 10:52
